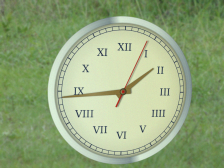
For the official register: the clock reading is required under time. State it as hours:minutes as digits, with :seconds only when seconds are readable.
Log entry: 1:44:04
